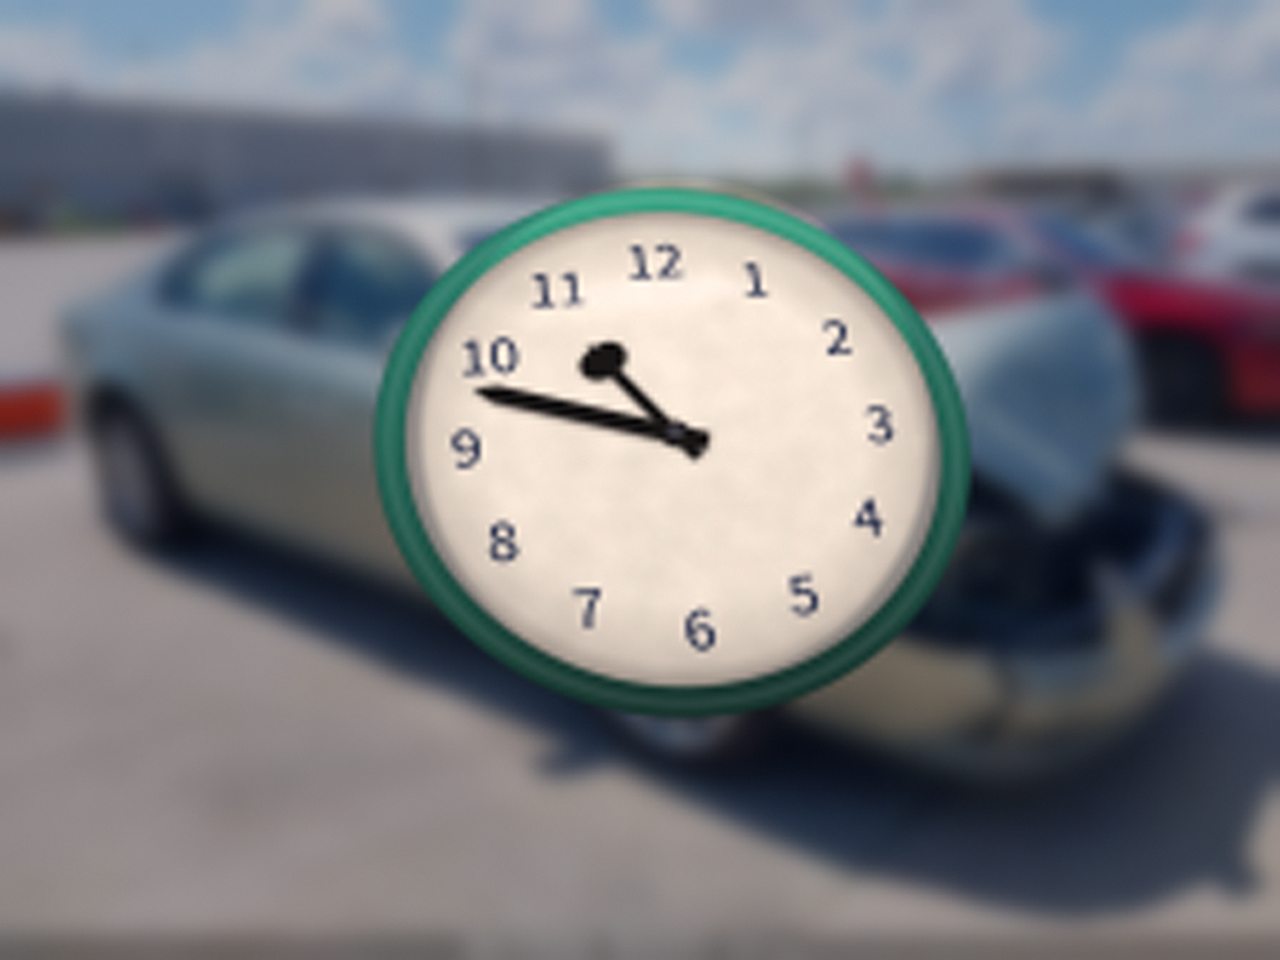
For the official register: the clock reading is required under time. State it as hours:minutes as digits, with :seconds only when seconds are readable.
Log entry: 10:48
